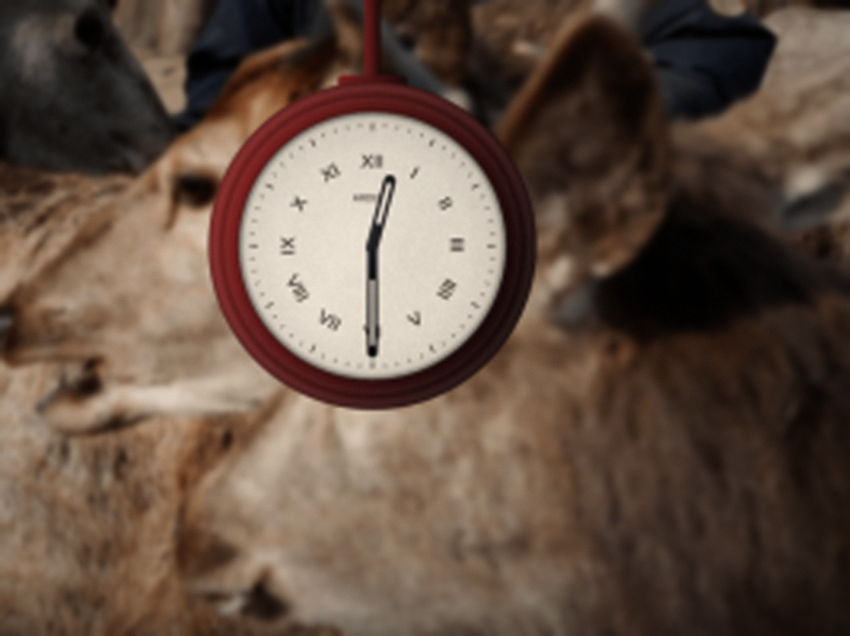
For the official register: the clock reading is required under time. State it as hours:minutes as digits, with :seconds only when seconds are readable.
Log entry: 12:30
